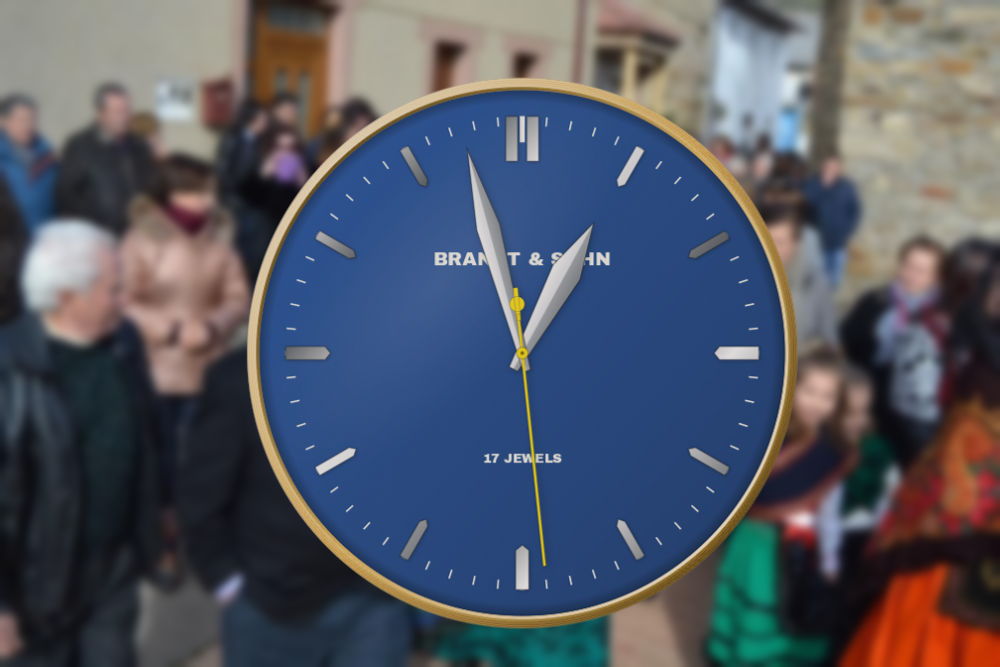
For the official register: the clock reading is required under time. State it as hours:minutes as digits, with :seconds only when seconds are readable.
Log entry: 12:57:29
